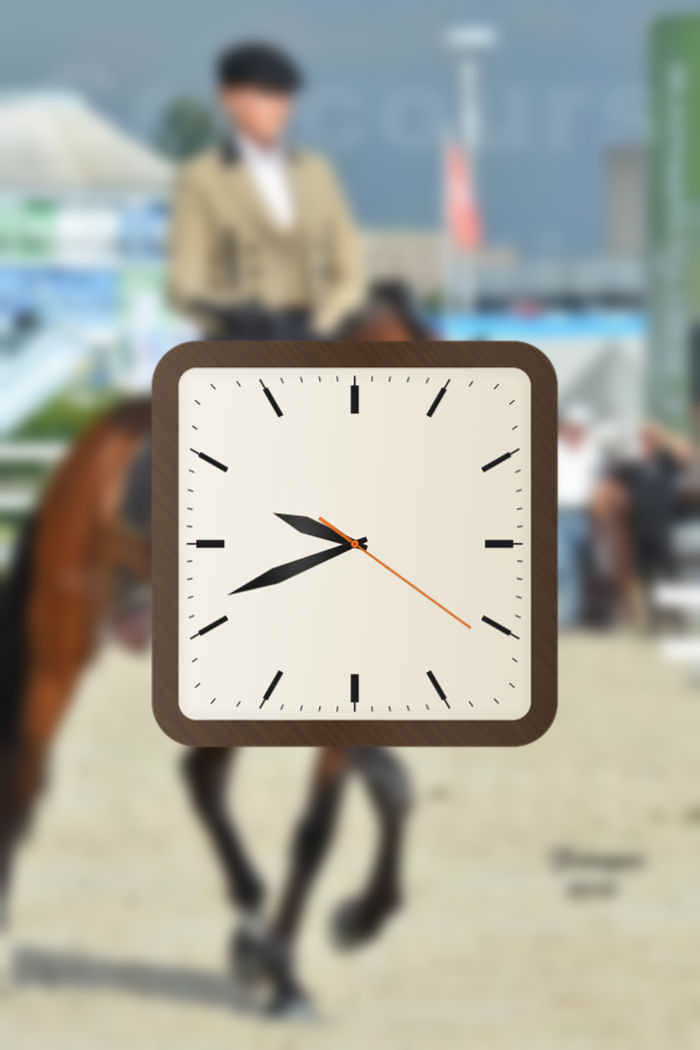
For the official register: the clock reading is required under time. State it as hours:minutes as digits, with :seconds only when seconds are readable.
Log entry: 9:41:21
